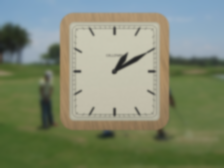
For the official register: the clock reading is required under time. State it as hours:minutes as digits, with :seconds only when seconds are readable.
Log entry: 1:10
